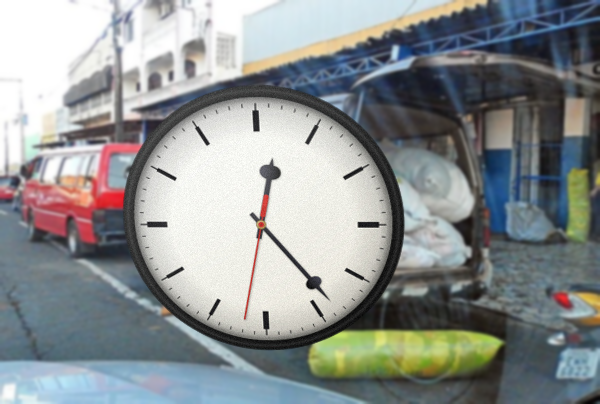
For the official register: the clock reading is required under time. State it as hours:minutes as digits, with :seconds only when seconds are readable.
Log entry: 12:23:32
